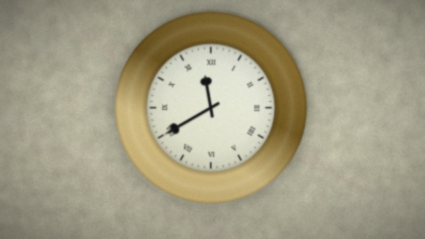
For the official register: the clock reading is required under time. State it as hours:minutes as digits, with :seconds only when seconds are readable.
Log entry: 11:40
